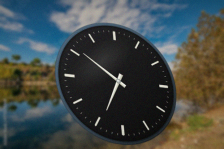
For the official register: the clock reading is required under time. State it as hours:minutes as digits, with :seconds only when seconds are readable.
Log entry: 6:51
